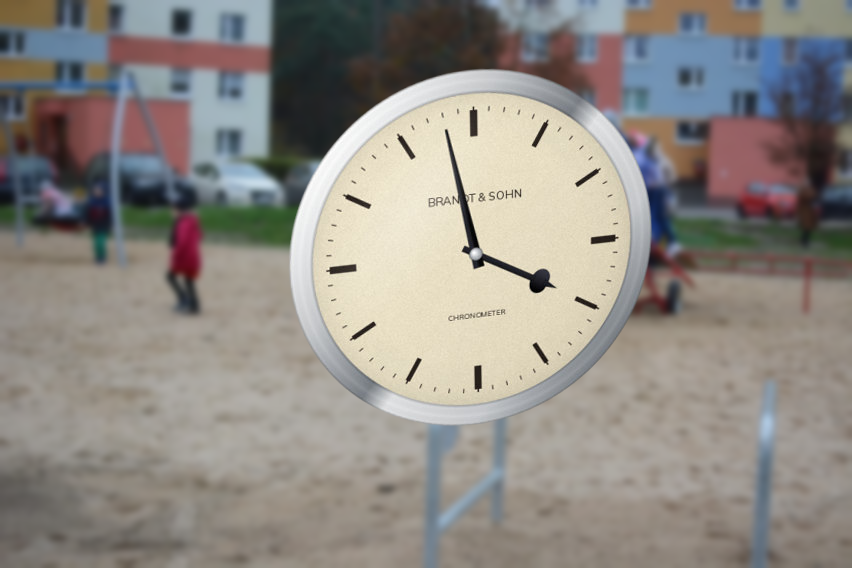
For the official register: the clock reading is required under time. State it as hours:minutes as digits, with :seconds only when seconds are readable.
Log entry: 3:58
